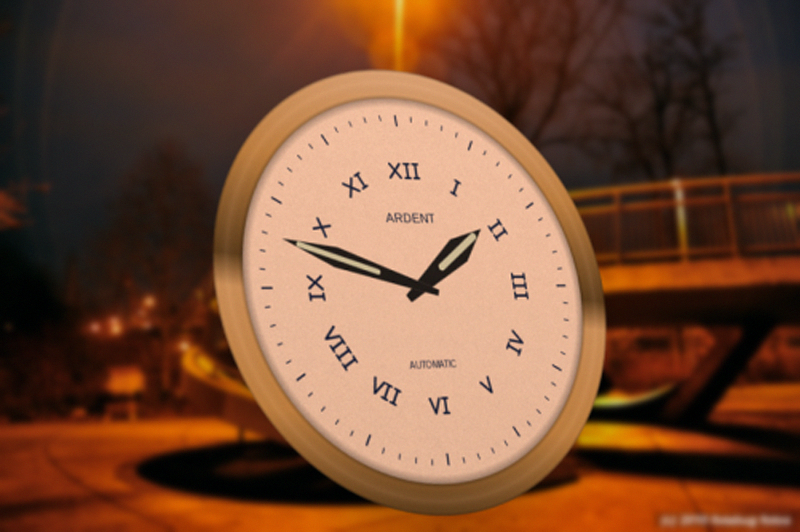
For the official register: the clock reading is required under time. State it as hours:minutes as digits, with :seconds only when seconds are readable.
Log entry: 1:48
